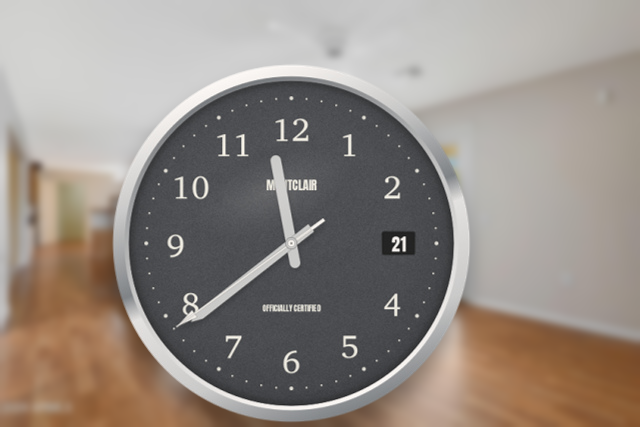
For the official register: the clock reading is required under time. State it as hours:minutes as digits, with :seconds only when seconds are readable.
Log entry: 11:38:39
